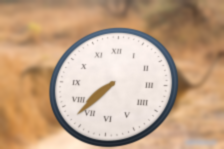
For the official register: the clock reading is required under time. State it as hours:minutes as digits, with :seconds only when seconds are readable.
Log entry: 7:37
